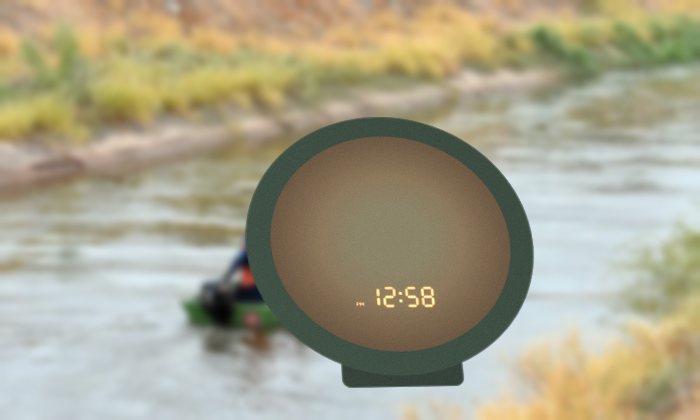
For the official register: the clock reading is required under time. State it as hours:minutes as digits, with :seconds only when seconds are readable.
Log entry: 12:58
